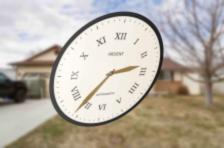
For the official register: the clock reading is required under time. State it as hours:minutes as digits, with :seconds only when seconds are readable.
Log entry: 2:36
